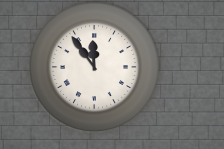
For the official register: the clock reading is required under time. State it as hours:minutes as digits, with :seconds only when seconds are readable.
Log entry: 11:54
